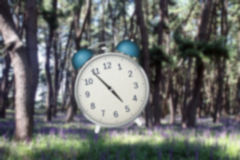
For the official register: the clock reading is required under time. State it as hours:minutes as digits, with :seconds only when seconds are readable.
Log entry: 4:54
